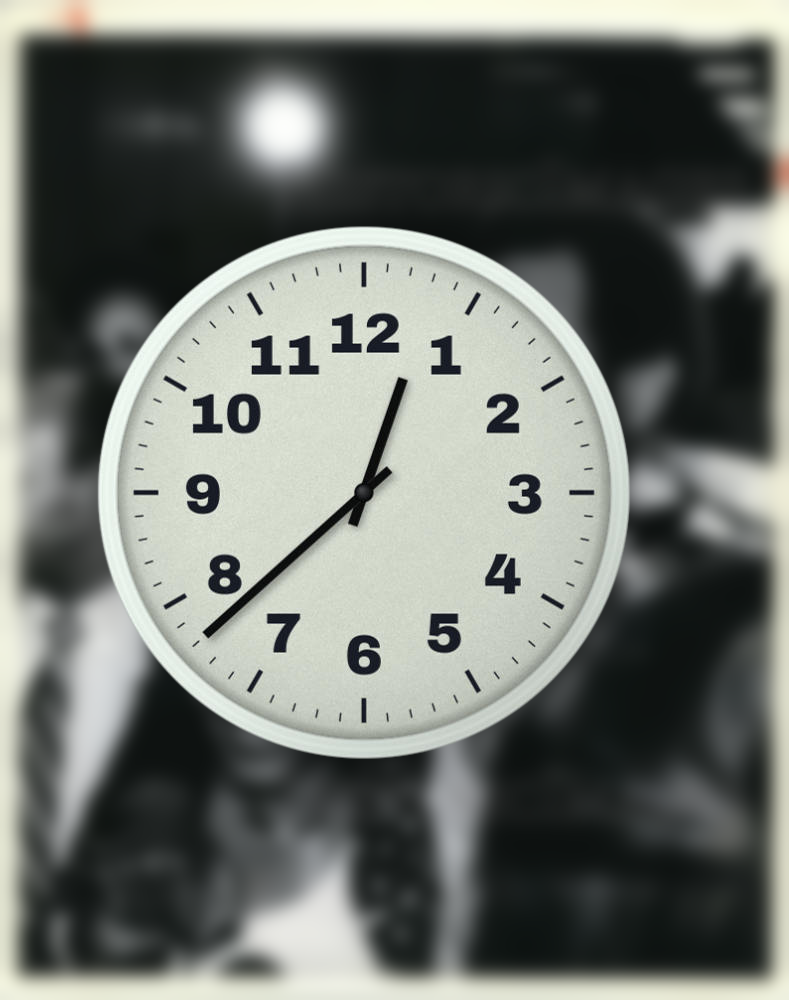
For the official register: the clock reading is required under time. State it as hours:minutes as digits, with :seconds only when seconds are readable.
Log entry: 12:38
